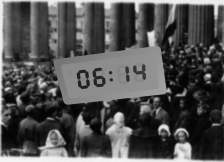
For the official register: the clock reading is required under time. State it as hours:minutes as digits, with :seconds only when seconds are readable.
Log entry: 6:14
